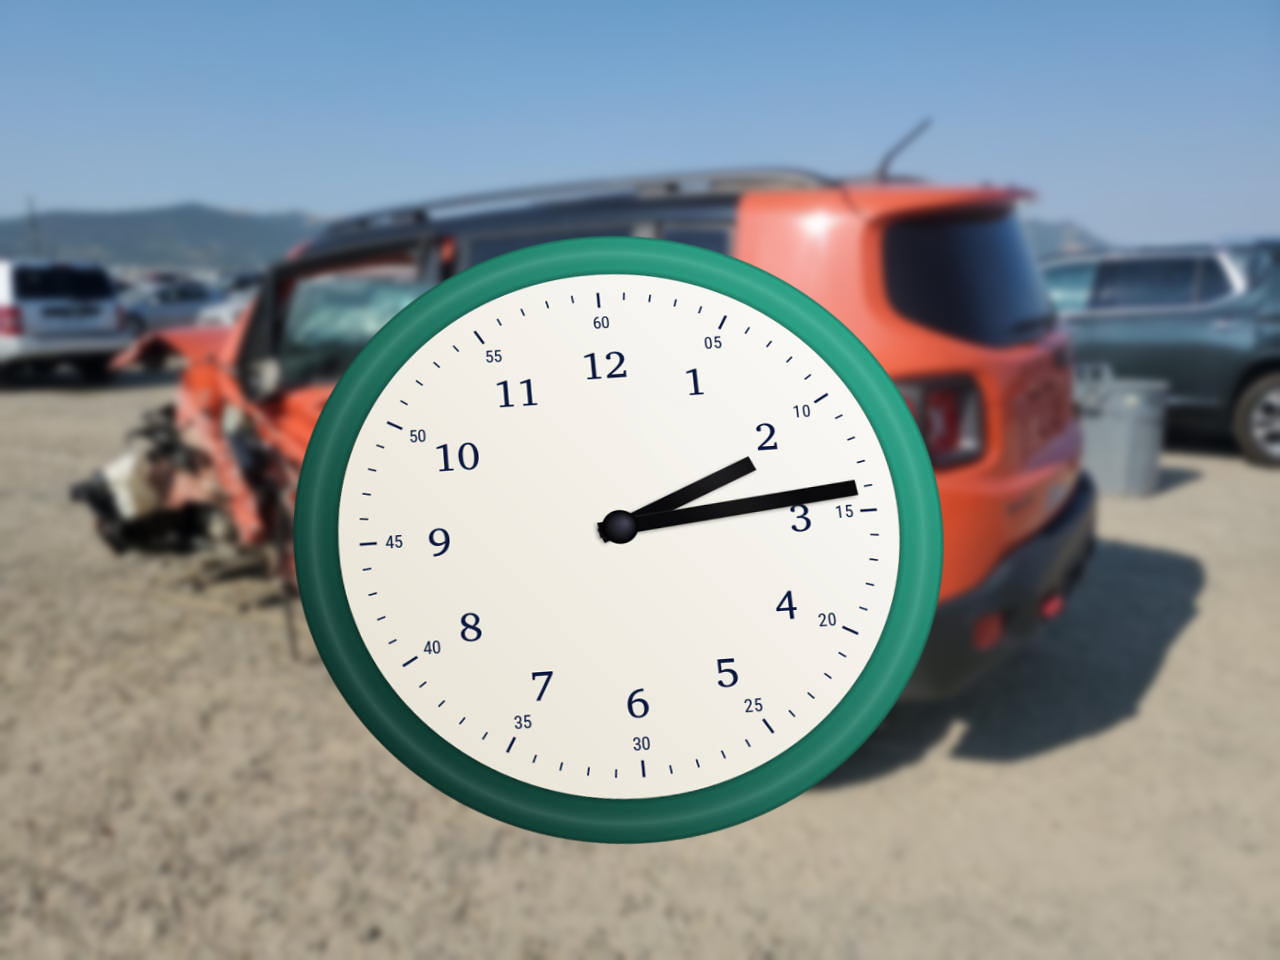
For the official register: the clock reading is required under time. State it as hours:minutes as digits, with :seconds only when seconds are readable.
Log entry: 2:14
